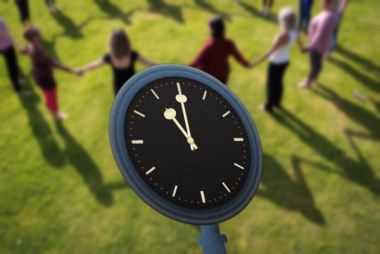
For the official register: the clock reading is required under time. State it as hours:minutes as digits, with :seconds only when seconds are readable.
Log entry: 11:00
